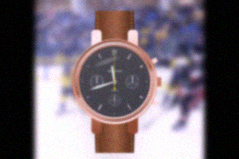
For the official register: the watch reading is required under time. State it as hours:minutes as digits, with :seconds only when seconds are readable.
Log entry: 11:42
